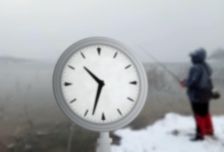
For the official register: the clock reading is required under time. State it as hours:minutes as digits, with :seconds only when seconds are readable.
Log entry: 10:33
